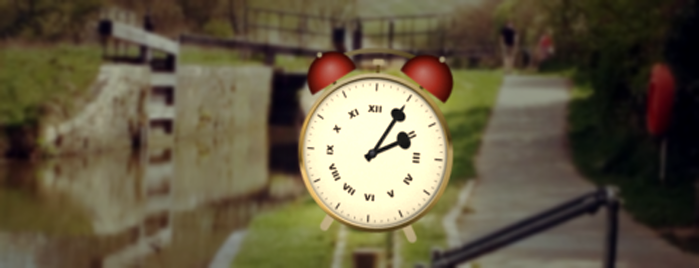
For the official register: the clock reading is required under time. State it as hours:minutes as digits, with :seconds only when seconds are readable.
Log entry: 2:05
